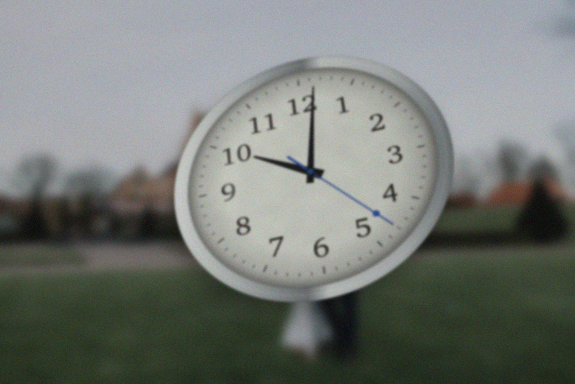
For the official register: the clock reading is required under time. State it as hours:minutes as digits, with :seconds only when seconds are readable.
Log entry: 10:01:23
